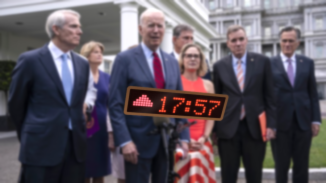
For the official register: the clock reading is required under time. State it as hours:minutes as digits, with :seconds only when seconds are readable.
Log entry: 17:57
